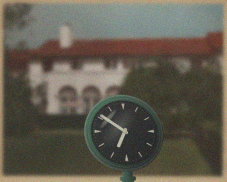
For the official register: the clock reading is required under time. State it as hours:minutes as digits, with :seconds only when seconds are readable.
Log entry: 6:51
